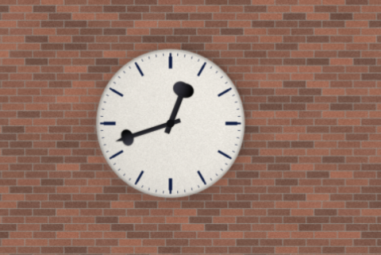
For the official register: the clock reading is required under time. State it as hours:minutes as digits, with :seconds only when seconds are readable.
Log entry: 12:42
